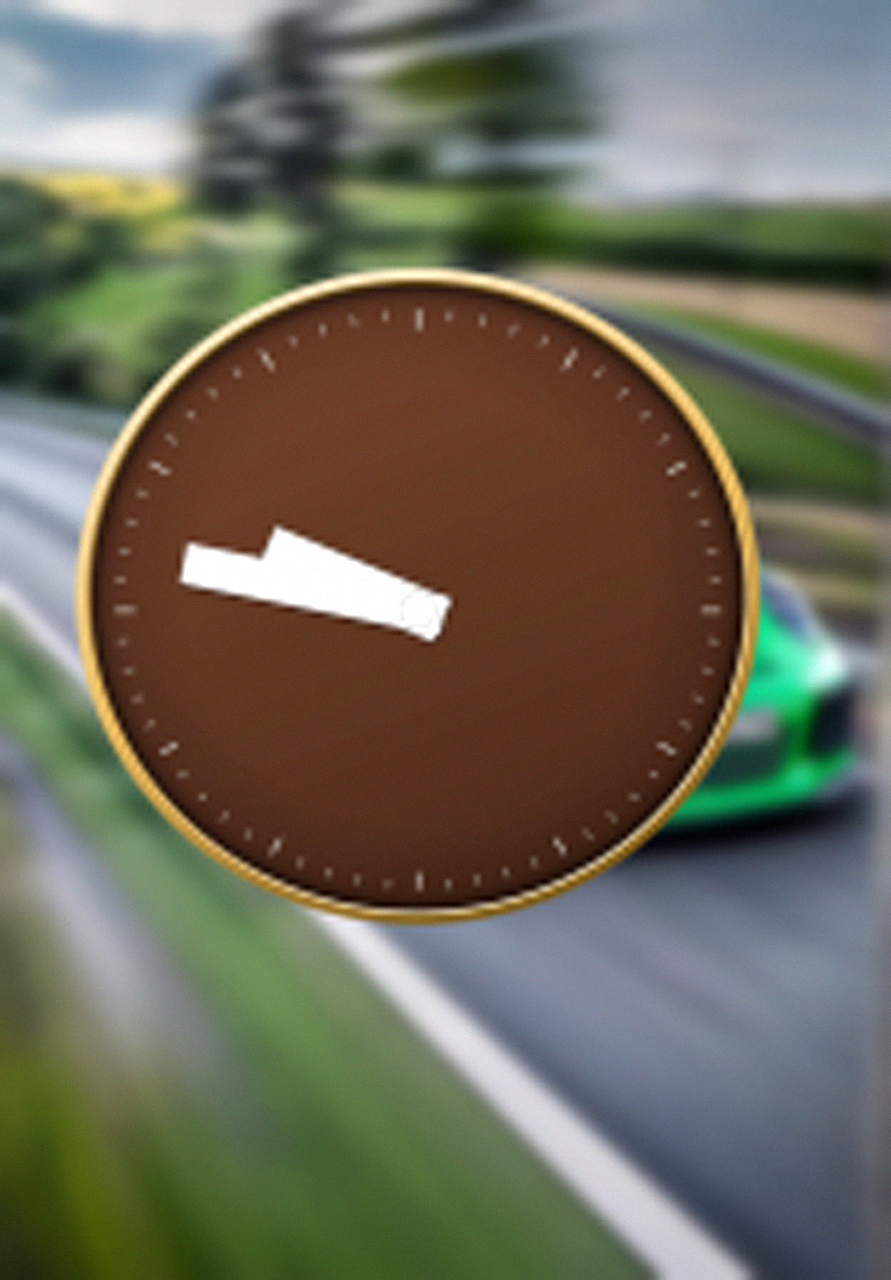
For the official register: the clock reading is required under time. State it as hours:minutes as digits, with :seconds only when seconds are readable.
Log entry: 9:47
